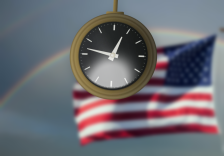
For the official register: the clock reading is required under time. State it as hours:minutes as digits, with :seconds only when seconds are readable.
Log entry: 12:47
